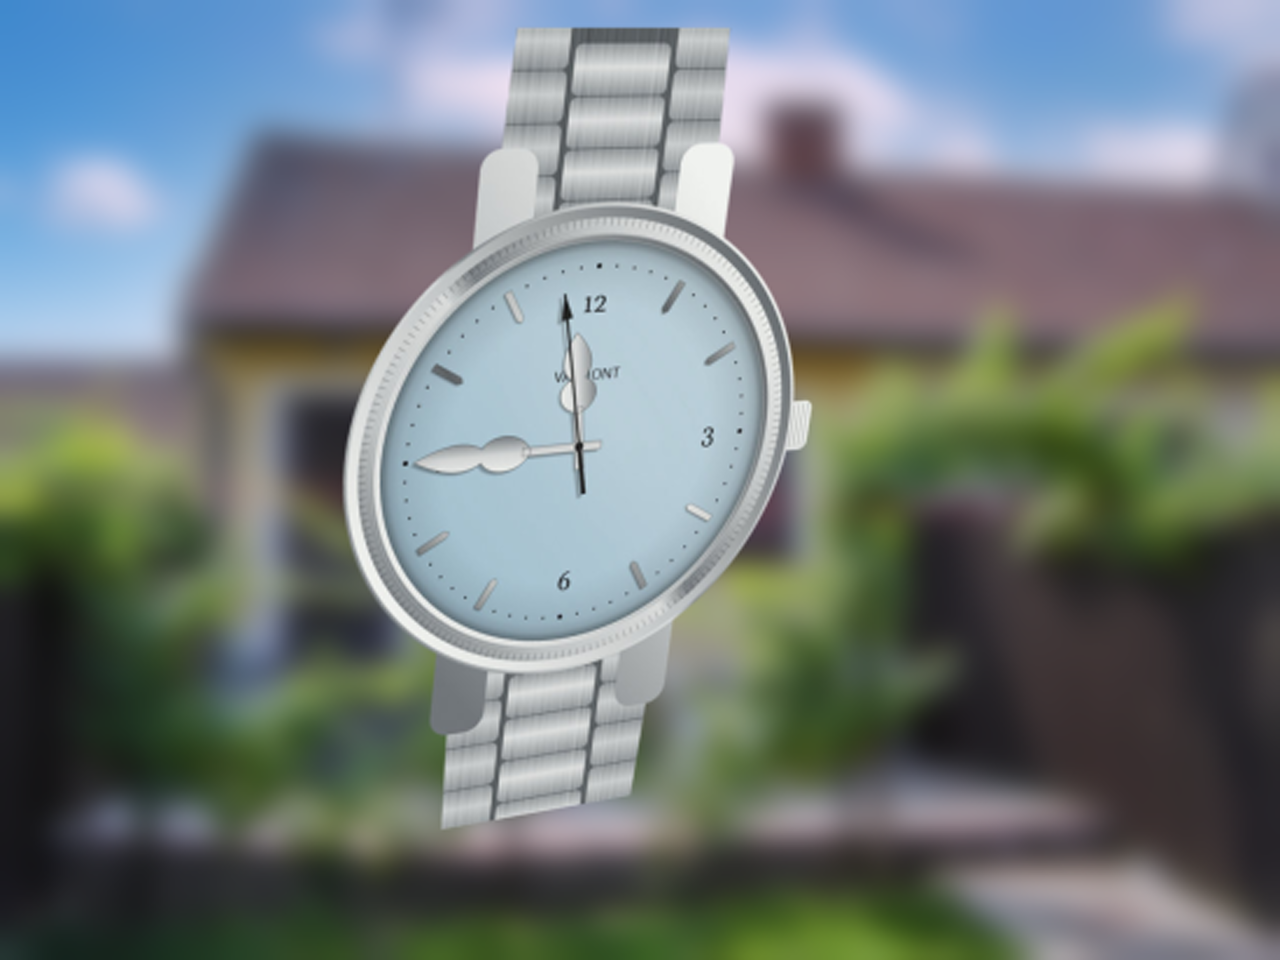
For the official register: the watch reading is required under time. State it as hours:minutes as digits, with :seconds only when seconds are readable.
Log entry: 11:44:58
